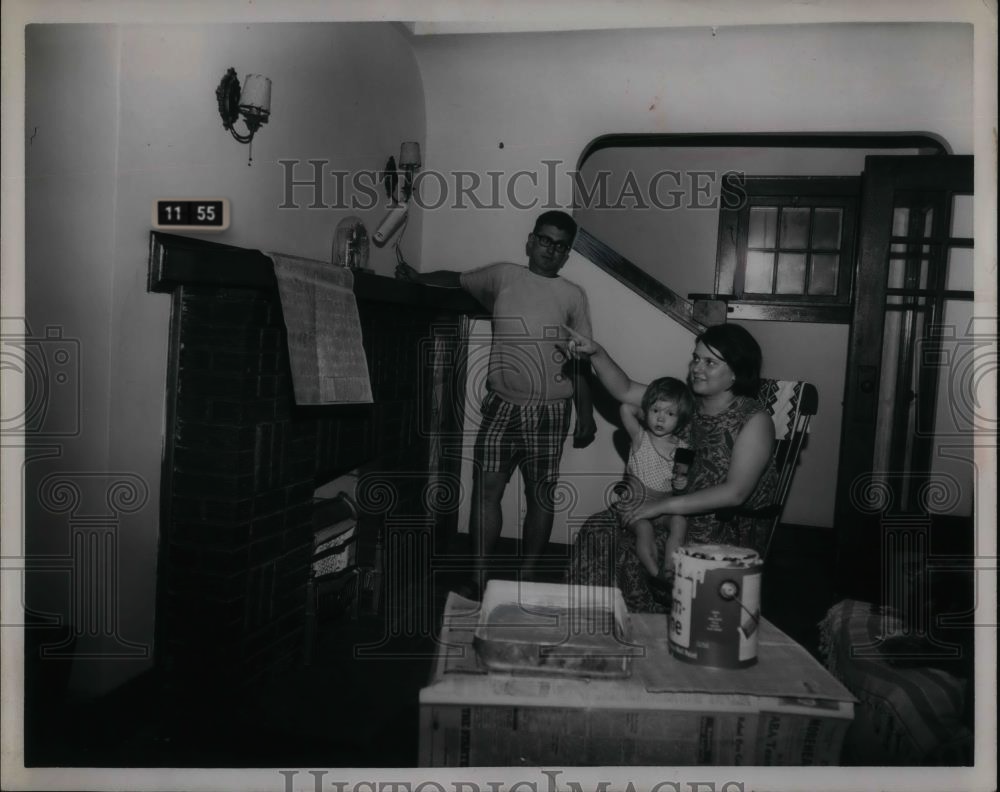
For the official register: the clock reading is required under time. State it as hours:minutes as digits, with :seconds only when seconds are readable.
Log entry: 11:55
